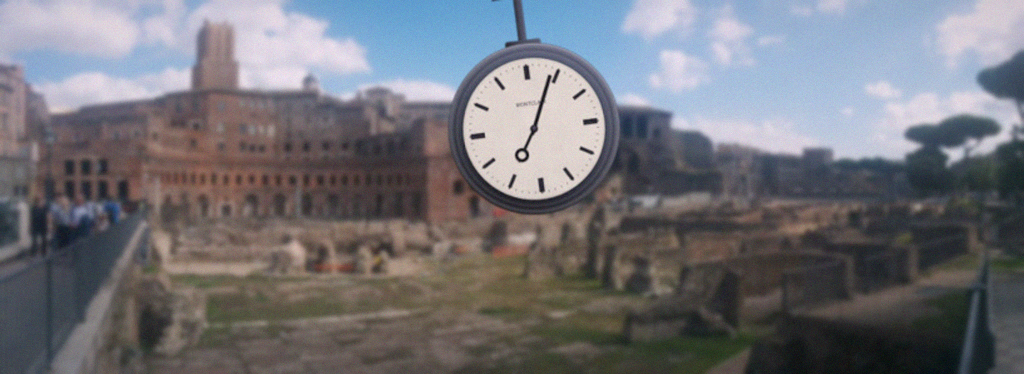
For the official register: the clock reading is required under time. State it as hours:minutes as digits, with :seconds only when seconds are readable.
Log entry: 7:04
